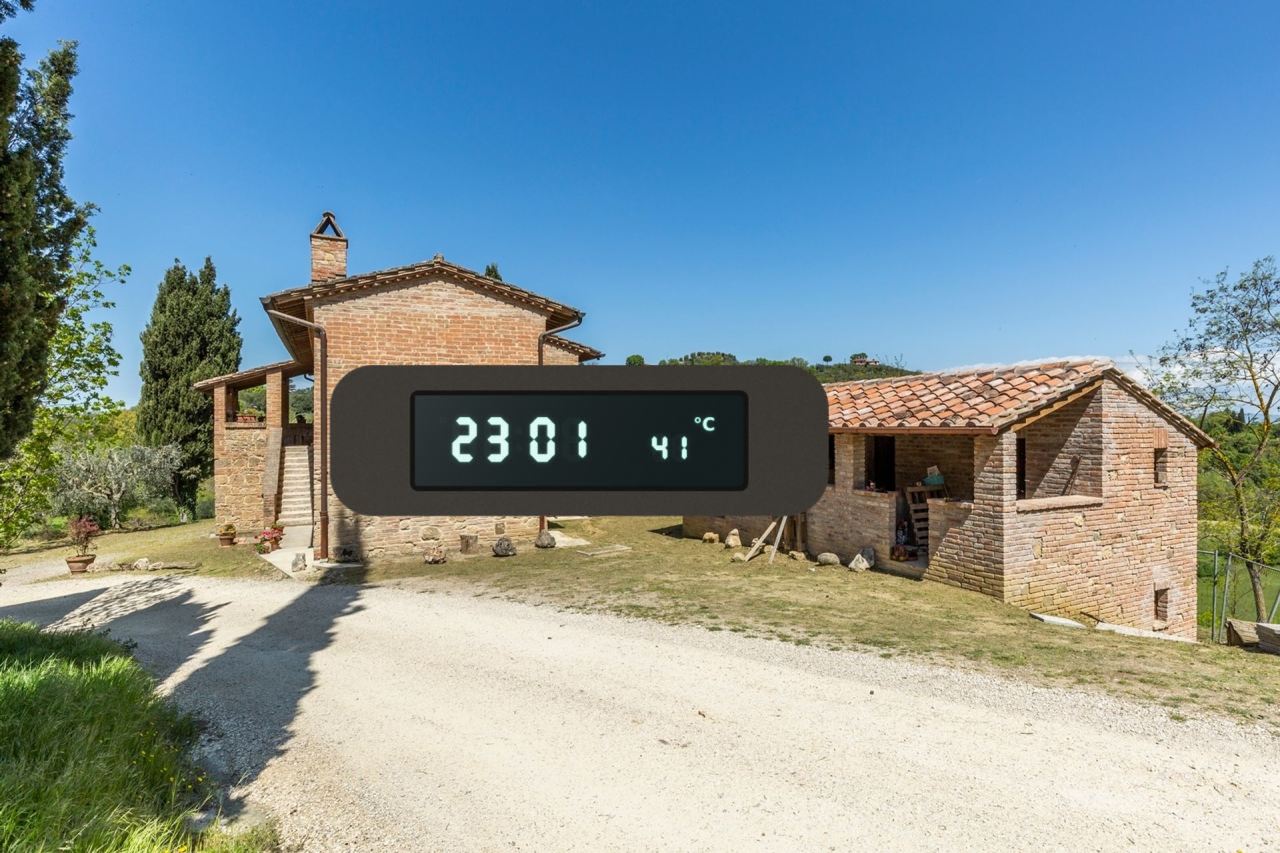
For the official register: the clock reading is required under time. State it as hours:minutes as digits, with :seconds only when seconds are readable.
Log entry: 23:01
